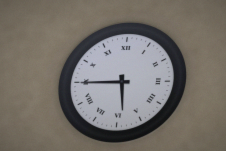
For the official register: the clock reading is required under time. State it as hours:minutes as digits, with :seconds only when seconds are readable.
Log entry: 5:45
